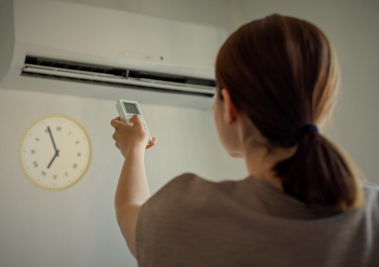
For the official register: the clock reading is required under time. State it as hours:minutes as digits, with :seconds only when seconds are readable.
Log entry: 6:56
